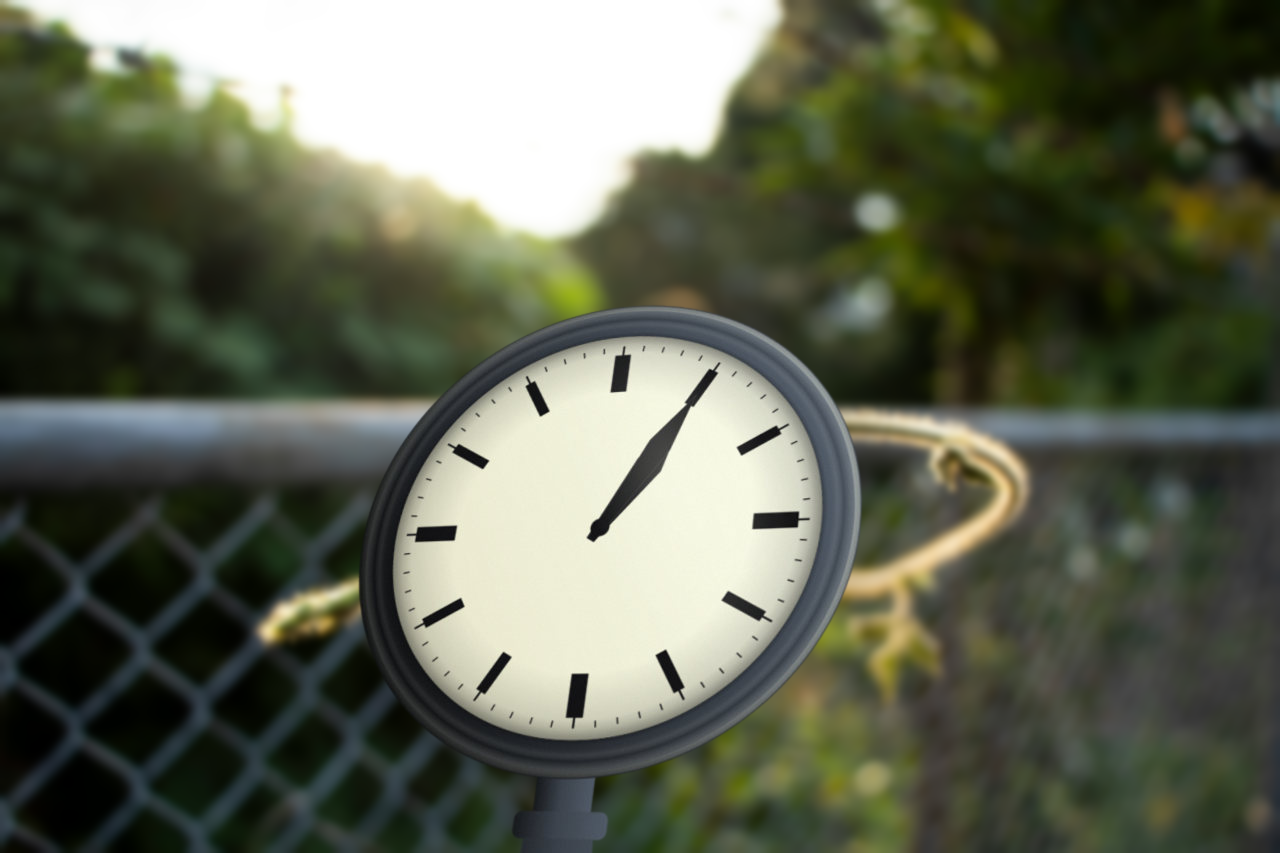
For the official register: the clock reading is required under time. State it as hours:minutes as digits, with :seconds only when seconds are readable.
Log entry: 1:05
